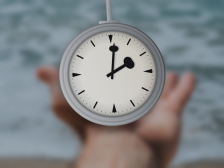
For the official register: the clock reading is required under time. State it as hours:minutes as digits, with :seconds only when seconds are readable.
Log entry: 2:01
